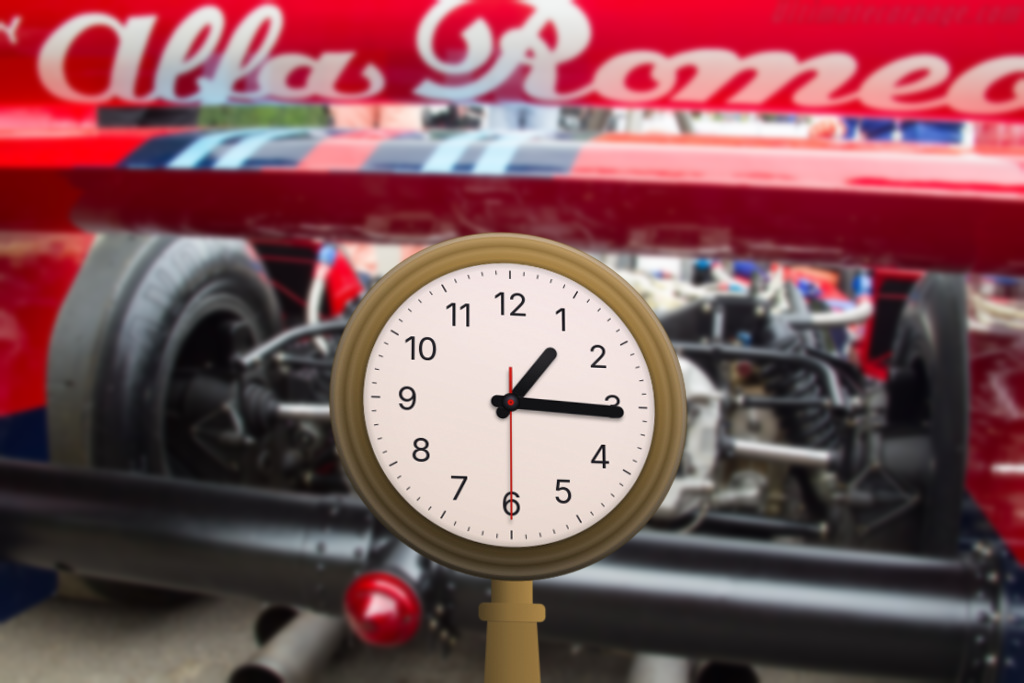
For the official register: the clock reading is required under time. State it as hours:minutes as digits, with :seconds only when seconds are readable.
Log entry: 1:15:30
